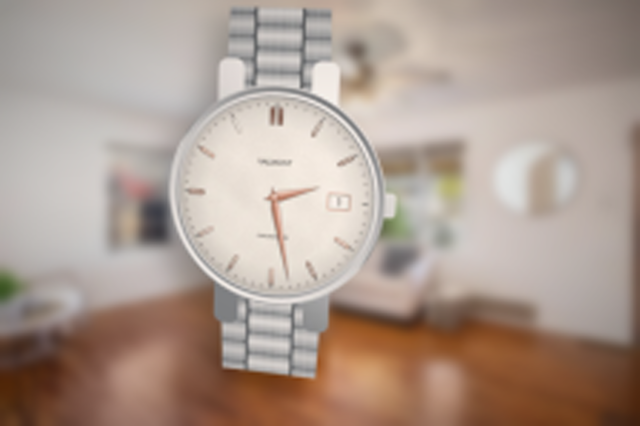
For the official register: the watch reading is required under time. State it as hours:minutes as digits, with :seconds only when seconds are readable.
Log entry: 2:28
